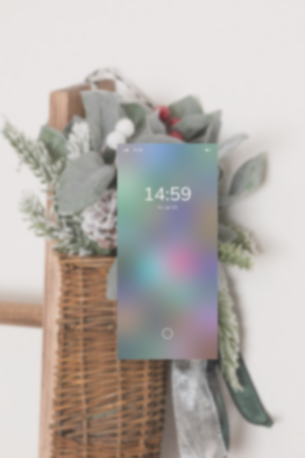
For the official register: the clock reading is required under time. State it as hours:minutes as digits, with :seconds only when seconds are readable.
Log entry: 14:59
